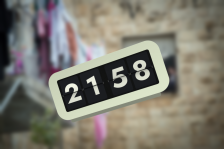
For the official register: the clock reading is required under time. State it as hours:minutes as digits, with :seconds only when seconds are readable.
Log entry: 21:58
